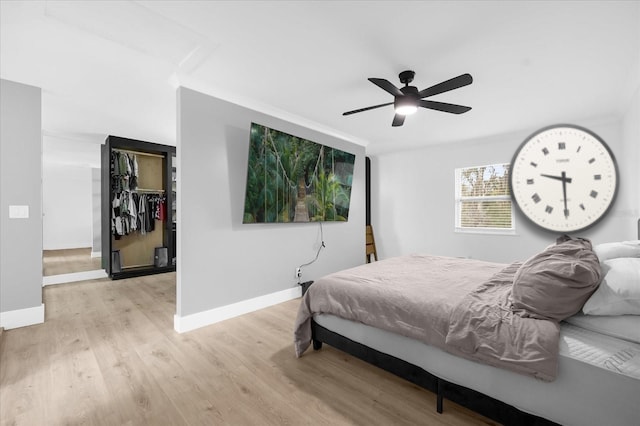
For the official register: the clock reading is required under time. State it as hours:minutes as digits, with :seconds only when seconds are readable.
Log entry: 9:30
